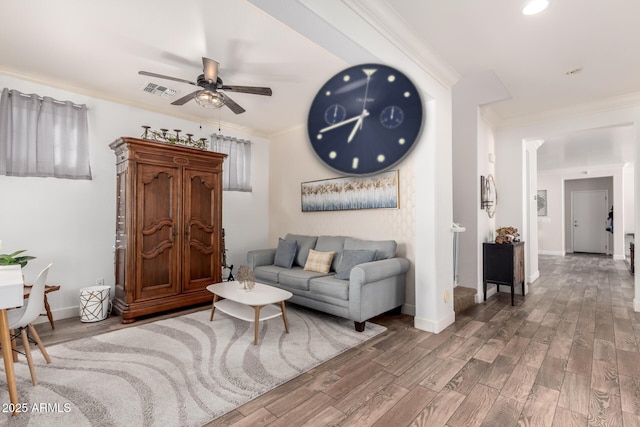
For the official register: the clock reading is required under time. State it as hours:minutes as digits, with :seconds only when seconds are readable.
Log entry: 6:41
